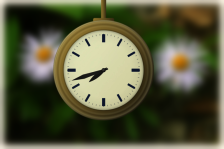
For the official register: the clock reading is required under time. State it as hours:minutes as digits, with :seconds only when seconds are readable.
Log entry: 7:42
